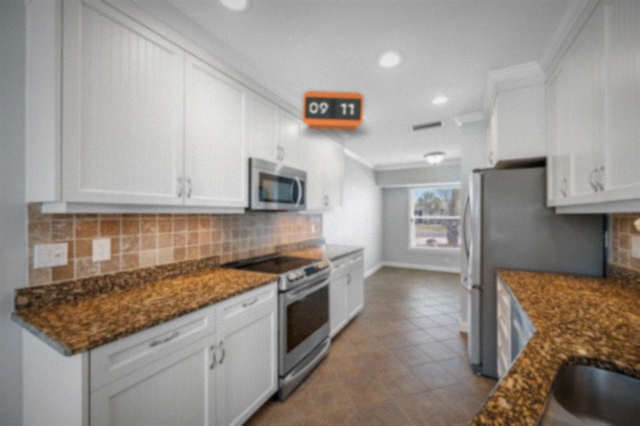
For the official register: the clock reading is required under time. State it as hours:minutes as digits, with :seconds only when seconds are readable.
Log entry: 9:11
